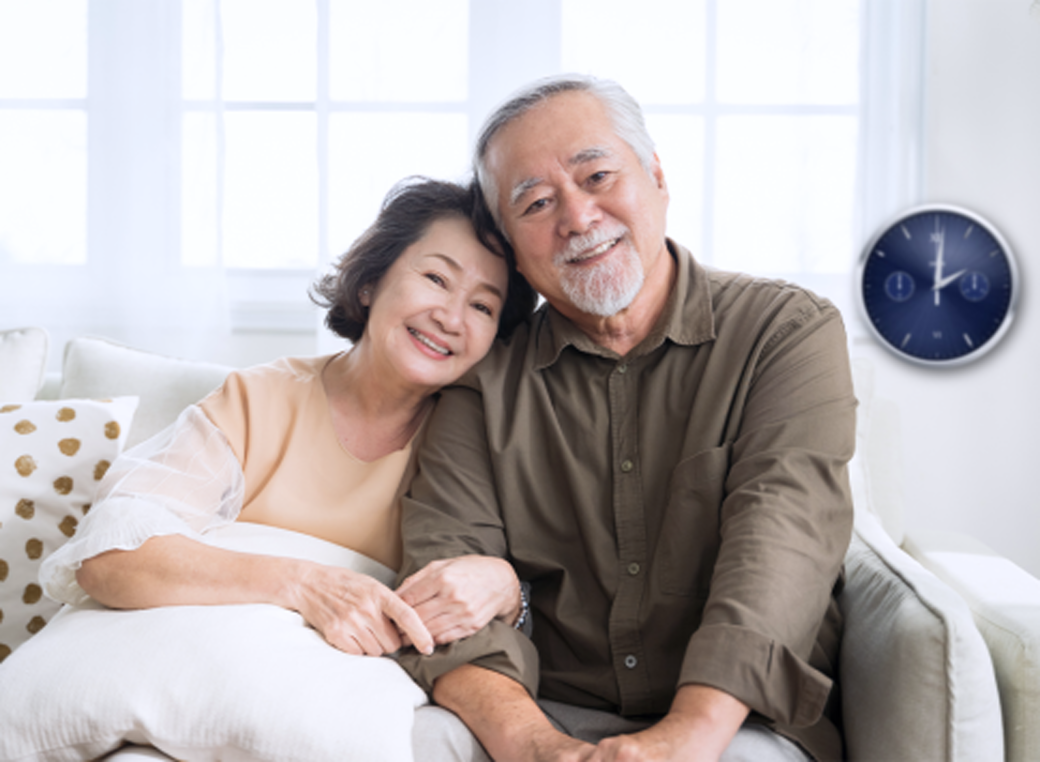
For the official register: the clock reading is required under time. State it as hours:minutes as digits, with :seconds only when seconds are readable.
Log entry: 2:01
